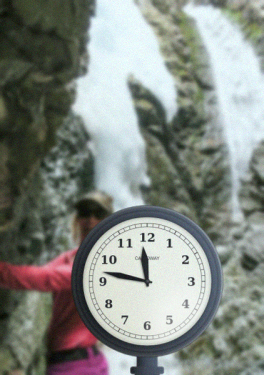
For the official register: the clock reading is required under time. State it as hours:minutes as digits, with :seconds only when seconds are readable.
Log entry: 11:47
